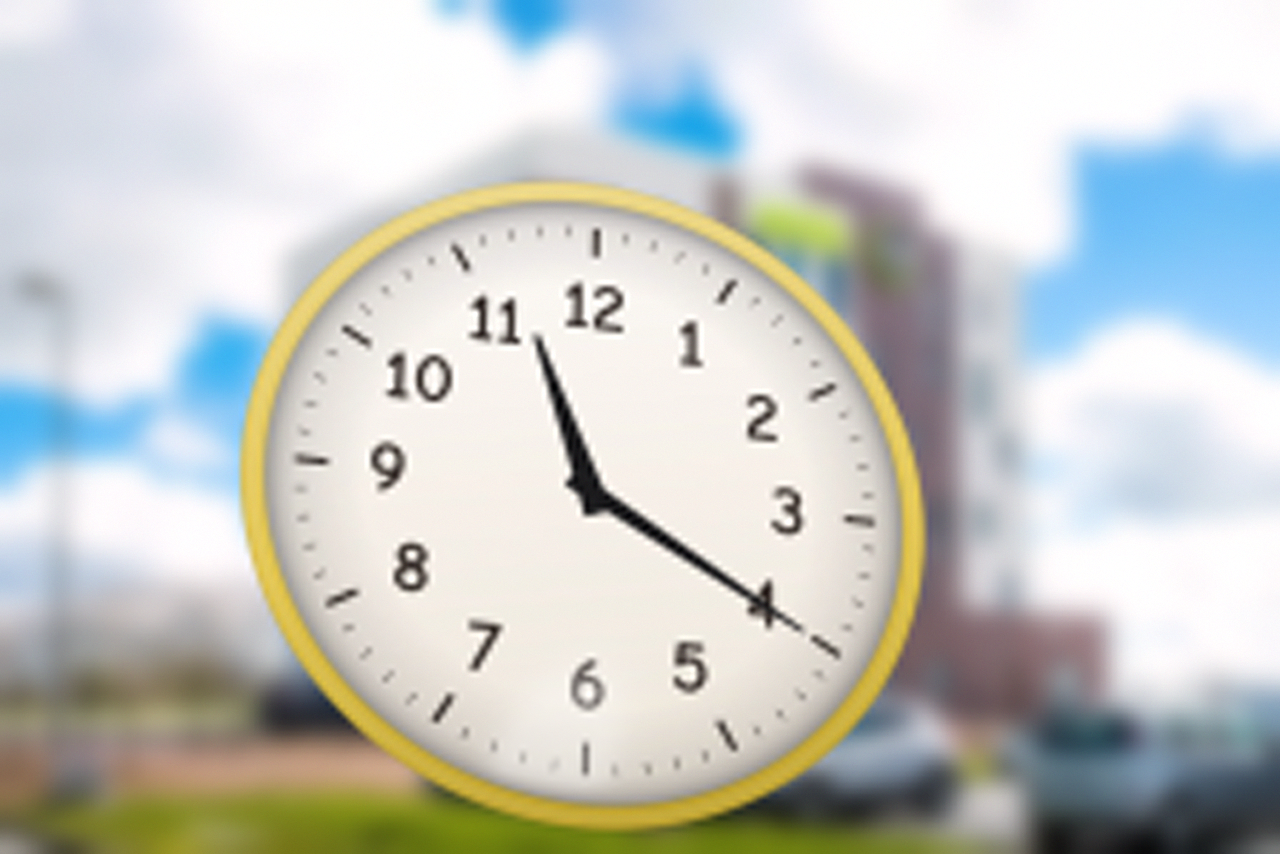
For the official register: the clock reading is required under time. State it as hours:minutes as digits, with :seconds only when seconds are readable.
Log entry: 11:20
